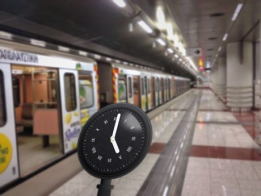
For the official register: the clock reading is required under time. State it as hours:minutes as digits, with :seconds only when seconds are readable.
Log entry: 5:01
